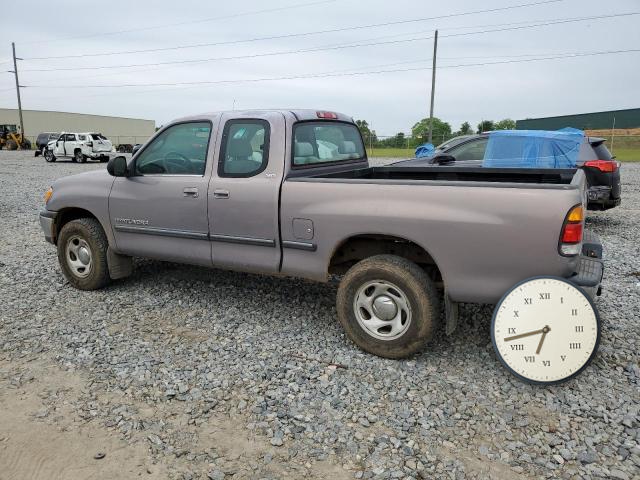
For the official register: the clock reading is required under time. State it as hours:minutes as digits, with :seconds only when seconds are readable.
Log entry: 6:43
